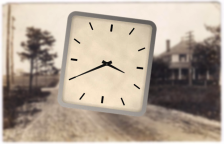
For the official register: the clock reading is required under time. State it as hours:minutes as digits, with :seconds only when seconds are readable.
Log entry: 3:40
